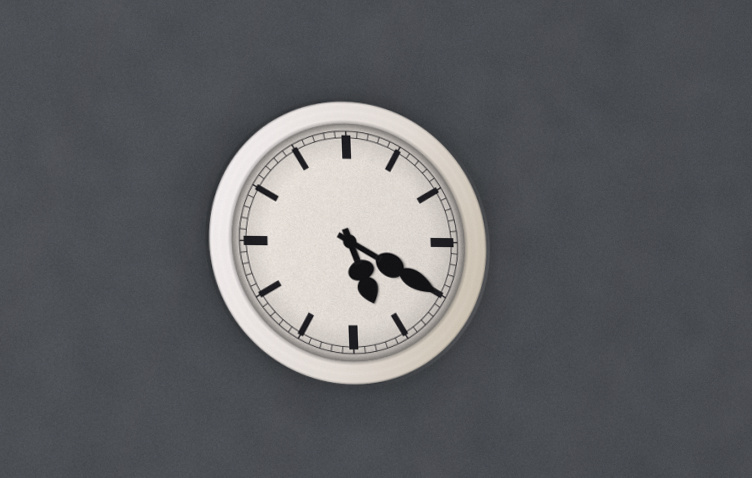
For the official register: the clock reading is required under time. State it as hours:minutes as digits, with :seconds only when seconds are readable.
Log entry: 5:20
